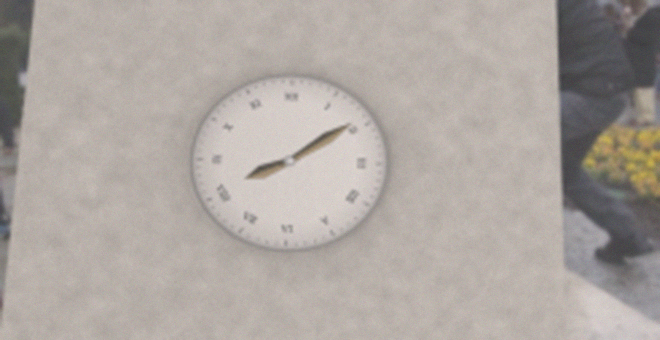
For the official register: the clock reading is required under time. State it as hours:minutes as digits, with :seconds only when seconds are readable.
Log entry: 8:09
